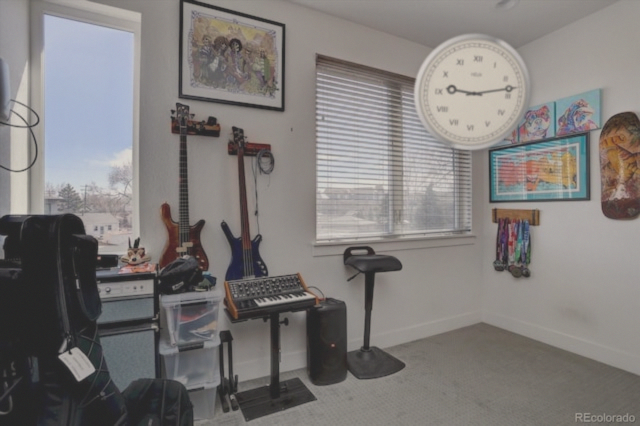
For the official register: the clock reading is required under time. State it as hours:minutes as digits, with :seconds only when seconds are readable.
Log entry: 9:13
